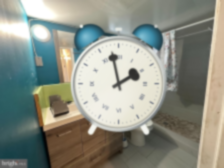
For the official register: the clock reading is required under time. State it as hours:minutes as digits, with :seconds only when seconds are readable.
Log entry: 1:58
